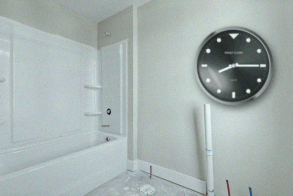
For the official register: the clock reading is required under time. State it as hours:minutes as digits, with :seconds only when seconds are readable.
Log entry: 8:15
